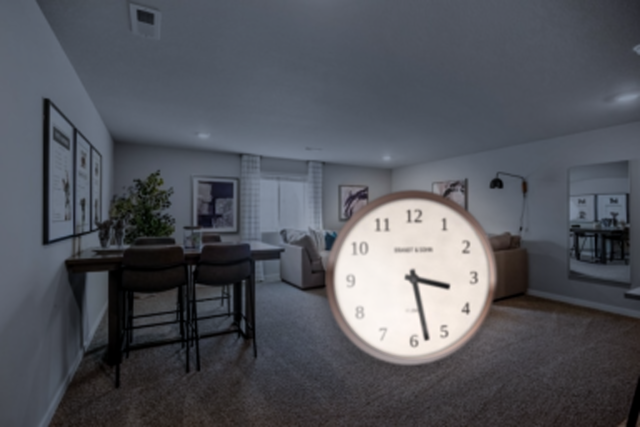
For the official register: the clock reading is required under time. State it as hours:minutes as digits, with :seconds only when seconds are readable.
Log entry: 3:28
